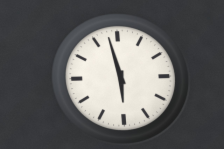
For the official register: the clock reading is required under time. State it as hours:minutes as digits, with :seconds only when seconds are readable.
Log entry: 5:58
